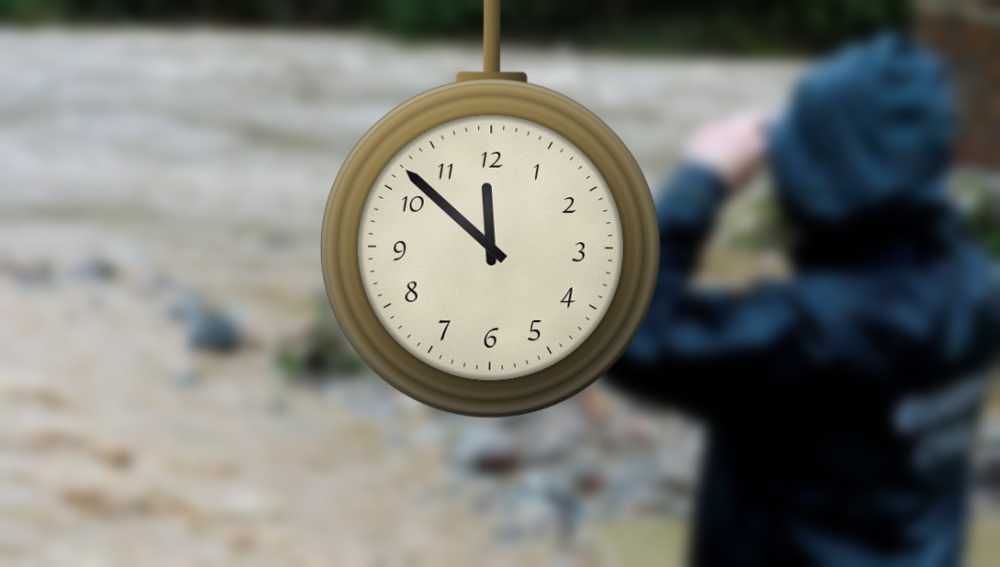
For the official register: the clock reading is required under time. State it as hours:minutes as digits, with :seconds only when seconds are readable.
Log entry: 11:52
